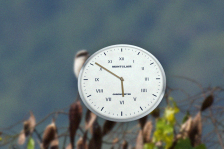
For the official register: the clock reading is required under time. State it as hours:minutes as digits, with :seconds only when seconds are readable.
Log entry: 5:51
